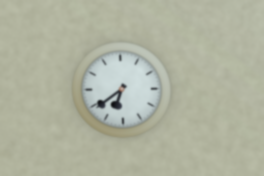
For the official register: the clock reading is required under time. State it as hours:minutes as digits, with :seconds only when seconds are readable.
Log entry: 6:39
